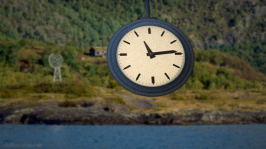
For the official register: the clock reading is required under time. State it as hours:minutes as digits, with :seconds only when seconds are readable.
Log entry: 11:14
